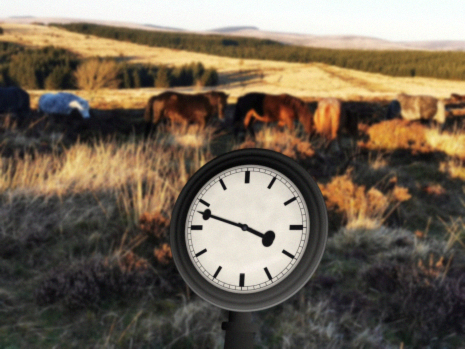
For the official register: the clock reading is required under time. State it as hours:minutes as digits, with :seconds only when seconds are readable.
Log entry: 3:48
